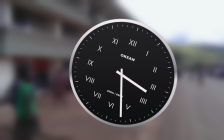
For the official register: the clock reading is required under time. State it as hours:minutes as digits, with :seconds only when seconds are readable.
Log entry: 3:27
